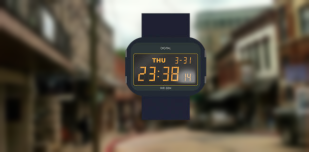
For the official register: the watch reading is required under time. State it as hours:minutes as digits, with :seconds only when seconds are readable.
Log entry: 23:38:14
